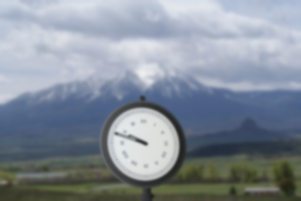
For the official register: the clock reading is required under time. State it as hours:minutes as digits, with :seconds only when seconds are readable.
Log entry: 9:48
